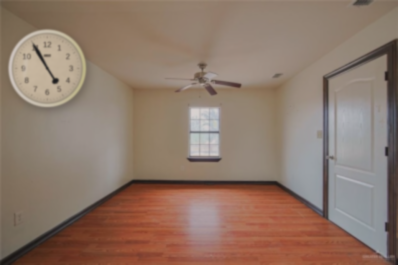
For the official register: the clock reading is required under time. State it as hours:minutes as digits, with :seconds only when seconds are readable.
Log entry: 4:55
